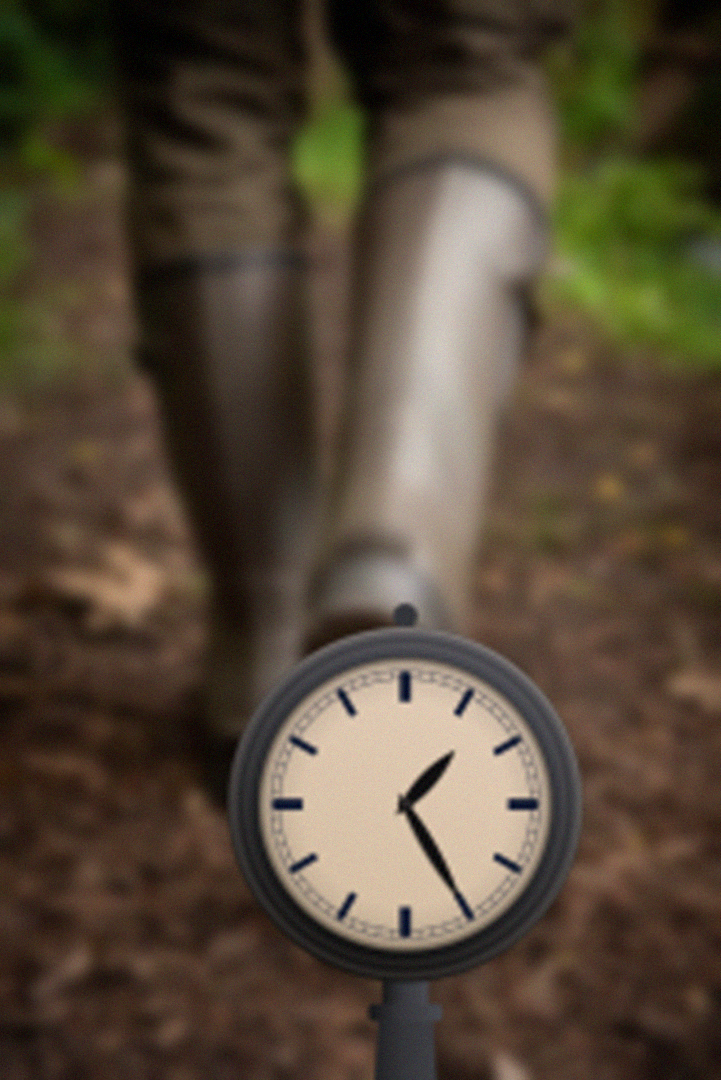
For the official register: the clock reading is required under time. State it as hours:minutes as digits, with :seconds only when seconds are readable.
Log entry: 1:25
